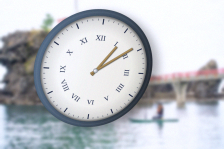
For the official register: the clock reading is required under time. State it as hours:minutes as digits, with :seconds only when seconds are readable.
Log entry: 1:09
